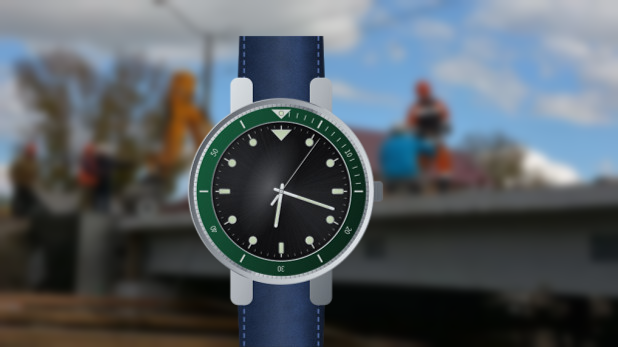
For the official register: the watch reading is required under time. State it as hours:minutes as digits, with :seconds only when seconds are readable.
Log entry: 6:18:06
